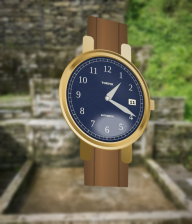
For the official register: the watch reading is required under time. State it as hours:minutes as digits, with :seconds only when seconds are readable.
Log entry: 1:19
